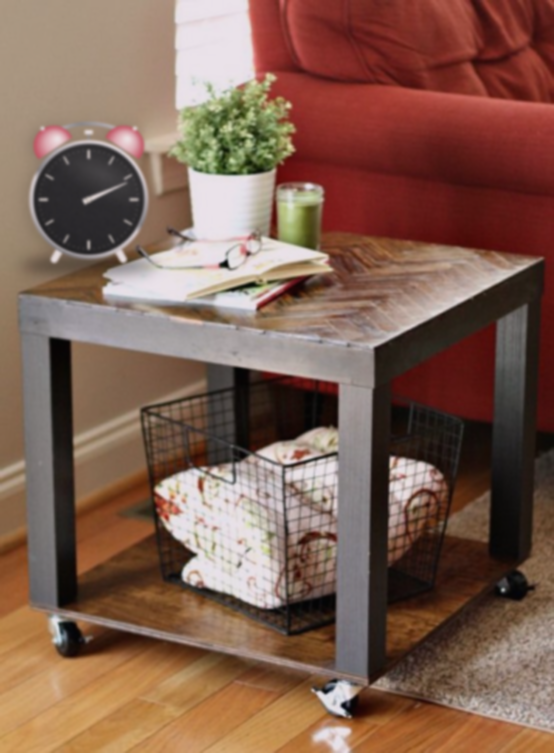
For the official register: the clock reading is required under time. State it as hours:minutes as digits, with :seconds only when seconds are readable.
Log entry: 2:11
